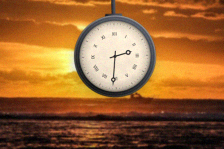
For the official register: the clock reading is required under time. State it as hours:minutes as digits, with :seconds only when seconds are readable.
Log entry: 2:31
